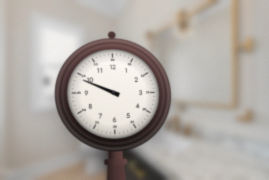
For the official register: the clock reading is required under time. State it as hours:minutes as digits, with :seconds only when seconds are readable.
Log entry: 9:49
